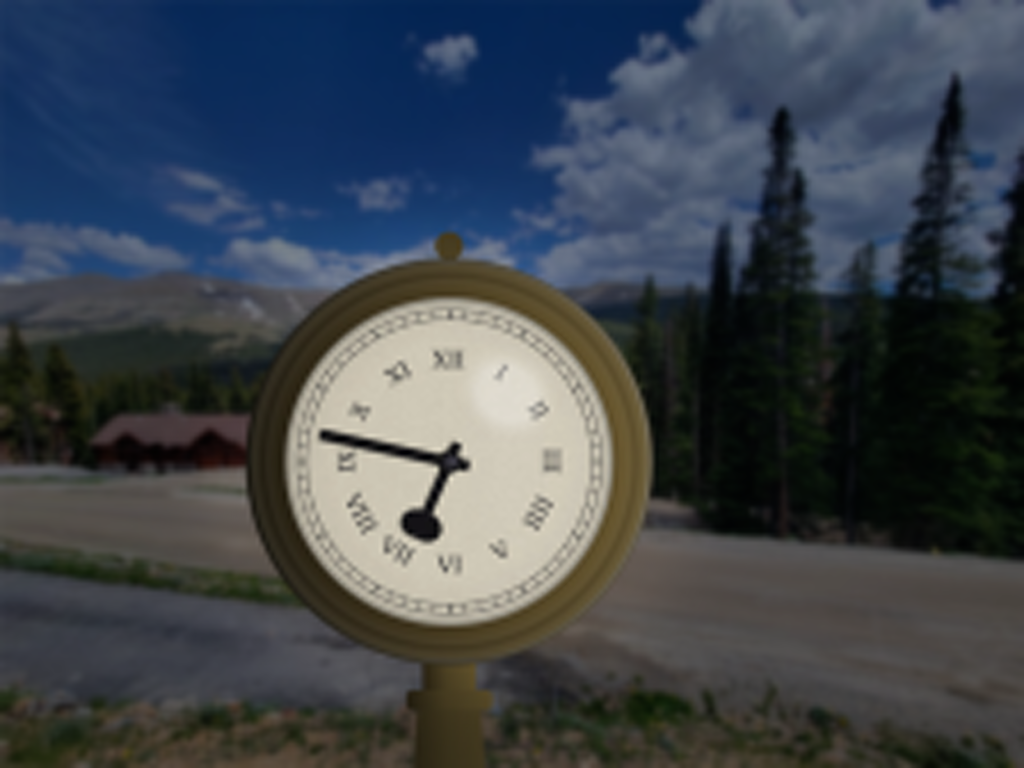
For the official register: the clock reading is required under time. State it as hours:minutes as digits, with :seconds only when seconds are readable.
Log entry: 6:47
